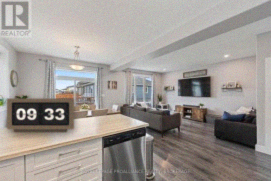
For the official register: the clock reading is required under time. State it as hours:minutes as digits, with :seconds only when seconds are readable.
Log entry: 9:33
